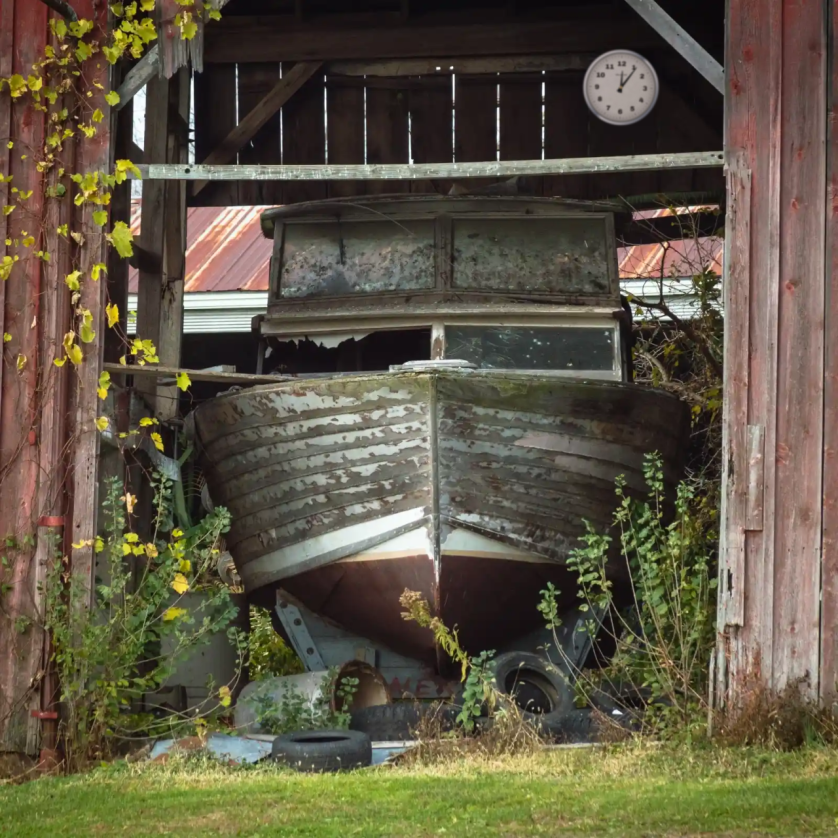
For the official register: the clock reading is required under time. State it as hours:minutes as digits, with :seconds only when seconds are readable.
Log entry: 12:06
